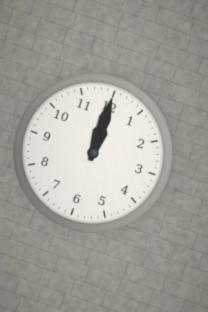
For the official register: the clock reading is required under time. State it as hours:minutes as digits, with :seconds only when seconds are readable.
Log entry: 12:00
